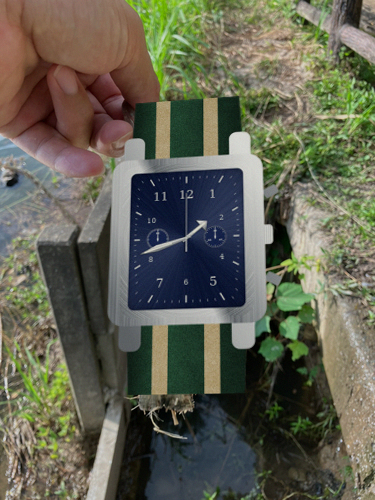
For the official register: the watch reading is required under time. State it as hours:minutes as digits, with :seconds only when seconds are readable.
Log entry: 1:42
